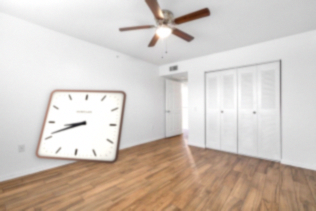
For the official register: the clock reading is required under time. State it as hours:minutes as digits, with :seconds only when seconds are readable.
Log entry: 8:41
